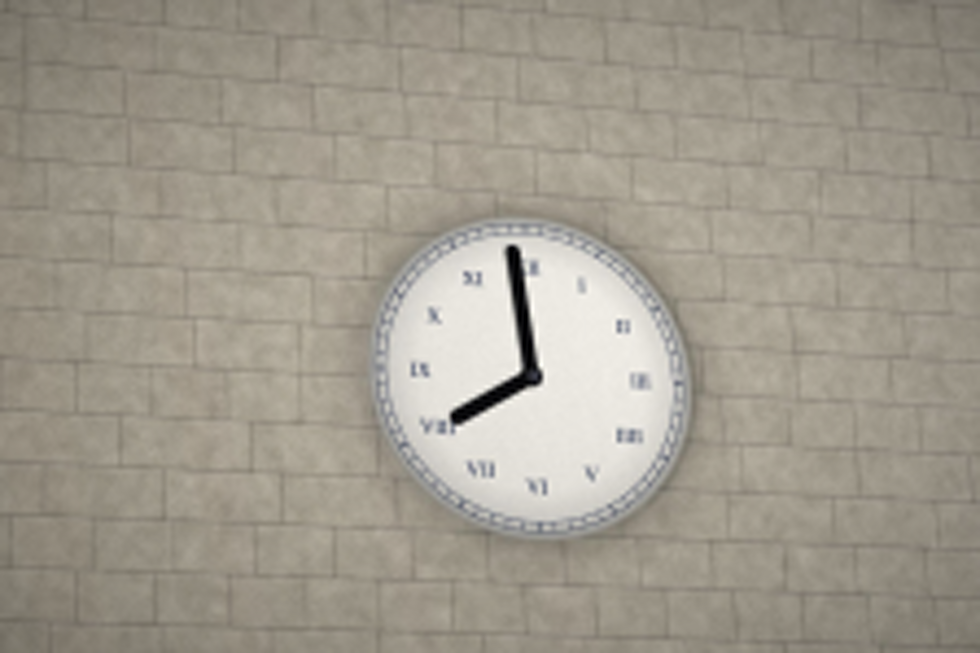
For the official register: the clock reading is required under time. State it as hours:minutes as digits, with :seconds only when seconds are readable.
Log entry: 7:59
